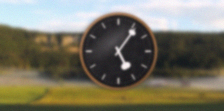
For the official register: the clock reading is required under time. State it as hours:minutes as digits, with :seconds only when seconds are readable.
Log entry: 5:06
